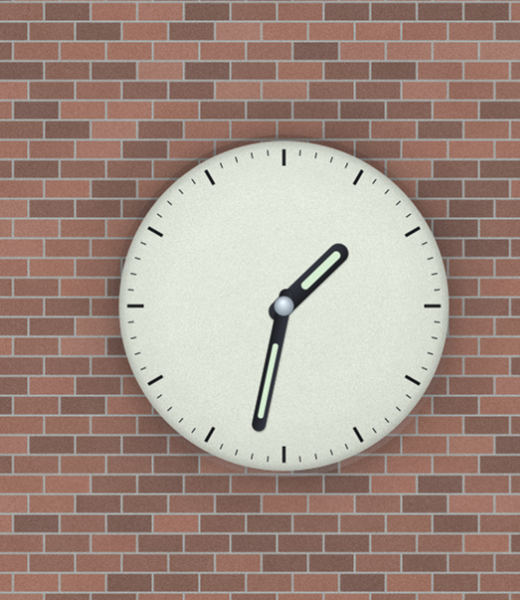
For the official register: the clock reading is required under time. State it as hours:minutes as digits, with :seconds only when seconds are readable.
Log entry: 1:32
